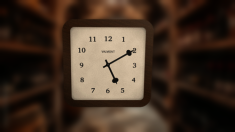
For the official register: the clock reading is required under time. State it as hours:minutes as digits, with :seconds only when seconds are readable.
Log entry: 5:10
